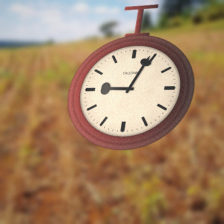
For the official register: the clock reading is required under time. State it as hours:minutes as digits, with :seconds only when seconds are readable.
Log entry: 9:04
